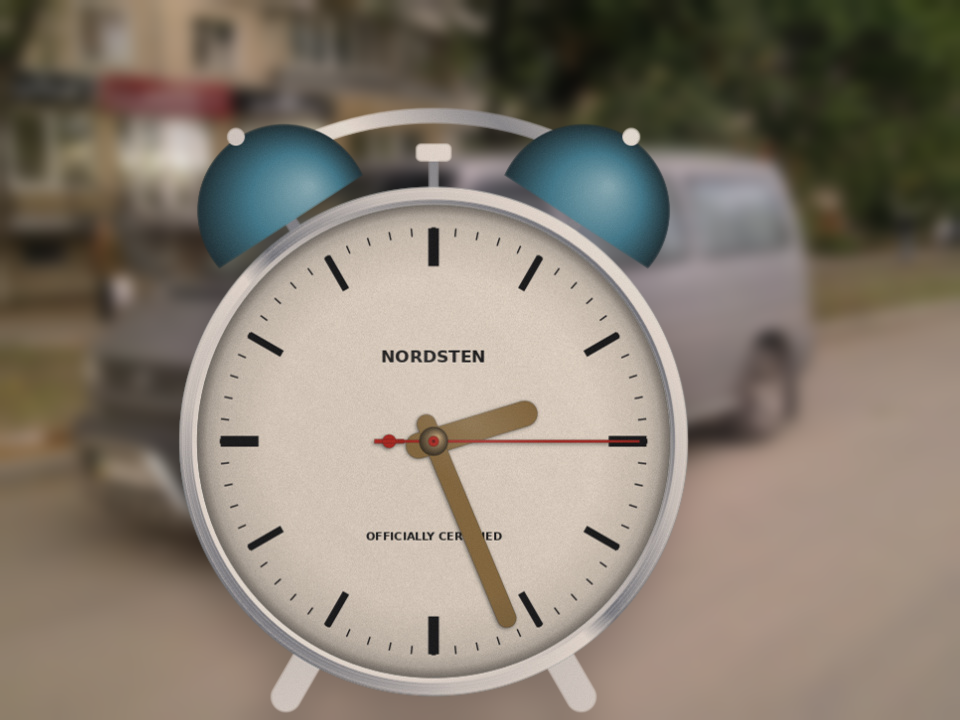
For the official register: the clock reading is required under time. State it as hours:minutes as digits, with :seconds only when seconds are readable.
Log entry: 2:26:15
